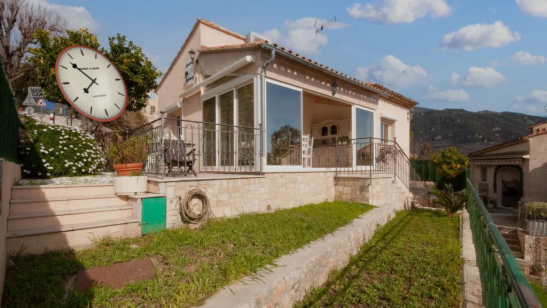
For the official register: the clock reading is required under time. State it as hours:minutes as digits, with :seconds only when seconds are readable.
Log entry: 7:53
